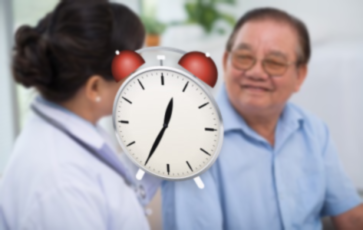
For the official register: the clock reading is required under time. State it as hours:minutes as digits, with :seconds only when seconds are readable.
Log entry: 12:35
